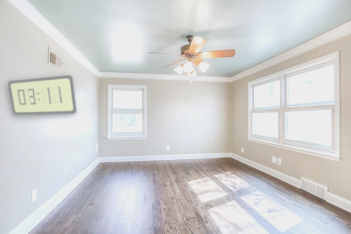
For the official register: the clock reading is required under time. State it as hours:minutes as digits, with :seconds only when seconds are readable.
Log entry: 3:11
